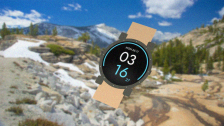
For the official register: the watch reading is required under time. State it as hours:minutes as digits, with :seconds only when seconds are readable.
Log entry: 3:16
